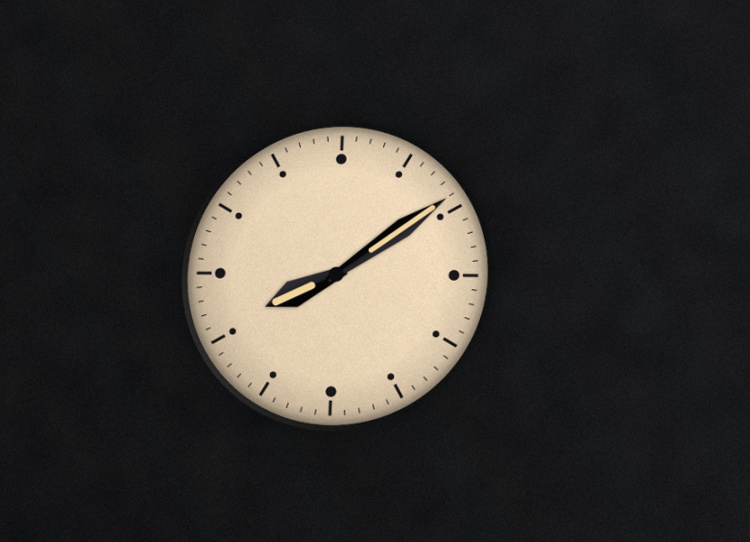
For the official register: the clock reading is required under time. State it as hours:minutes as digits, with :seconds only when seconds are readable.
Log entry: 8:09
